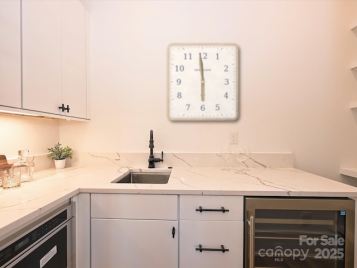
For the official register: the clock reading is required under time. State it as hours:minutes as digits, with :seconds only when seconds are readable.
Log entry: 5:59
